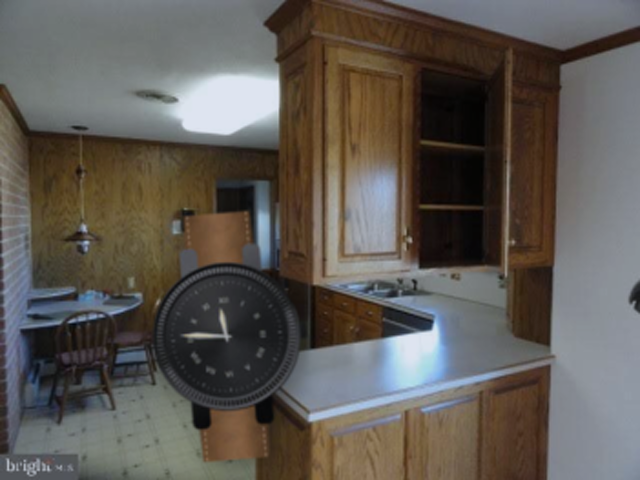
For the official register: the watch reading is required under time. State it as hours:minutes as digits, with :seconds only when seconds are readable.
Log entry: 11:46
